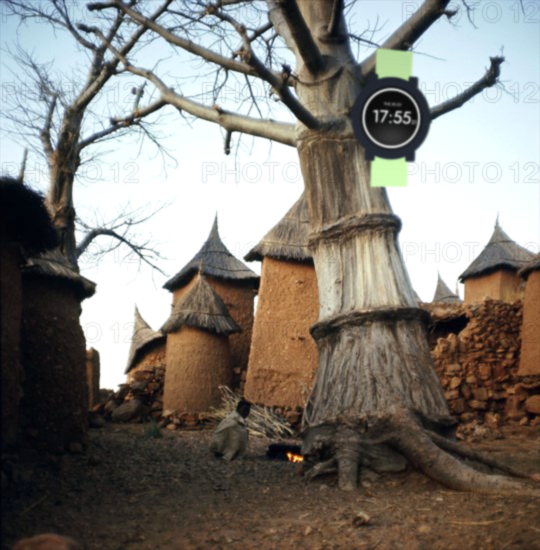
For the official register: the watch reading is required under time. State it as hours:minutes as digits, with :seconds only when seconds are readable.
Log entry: 17:55
